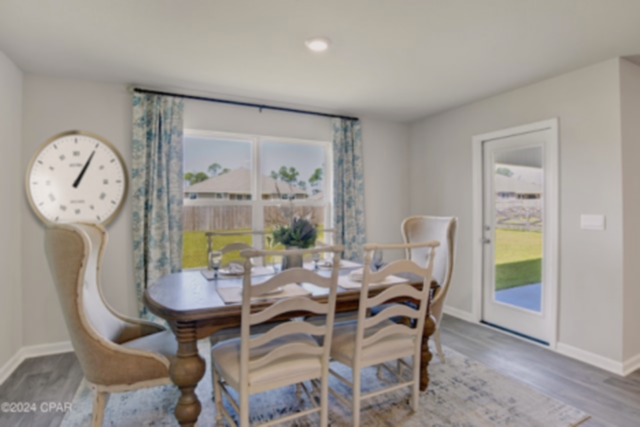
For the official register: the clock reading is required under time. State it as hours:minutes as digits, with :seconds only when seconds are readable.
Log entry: 1:05
